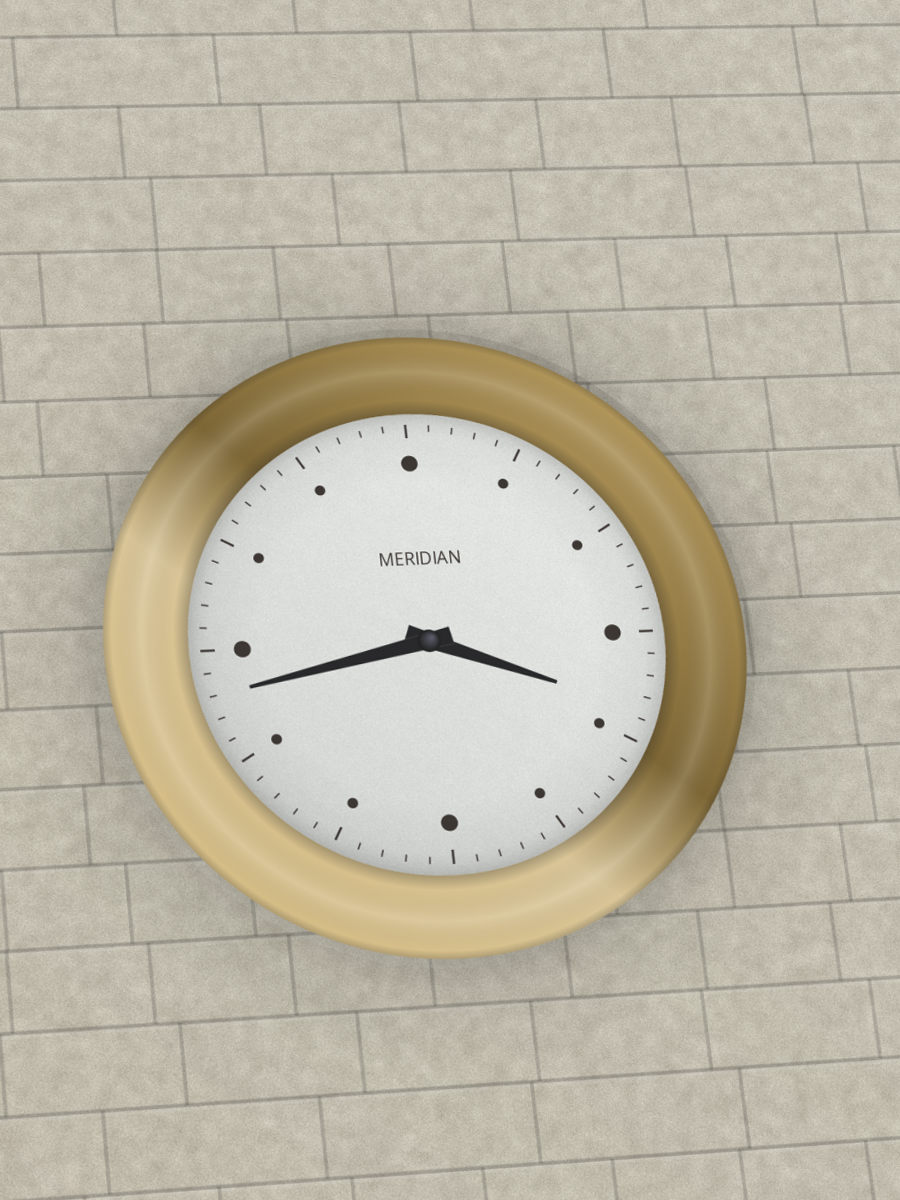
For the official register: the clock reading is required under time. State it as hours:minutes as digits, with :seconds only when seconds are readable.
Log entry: 3:43
